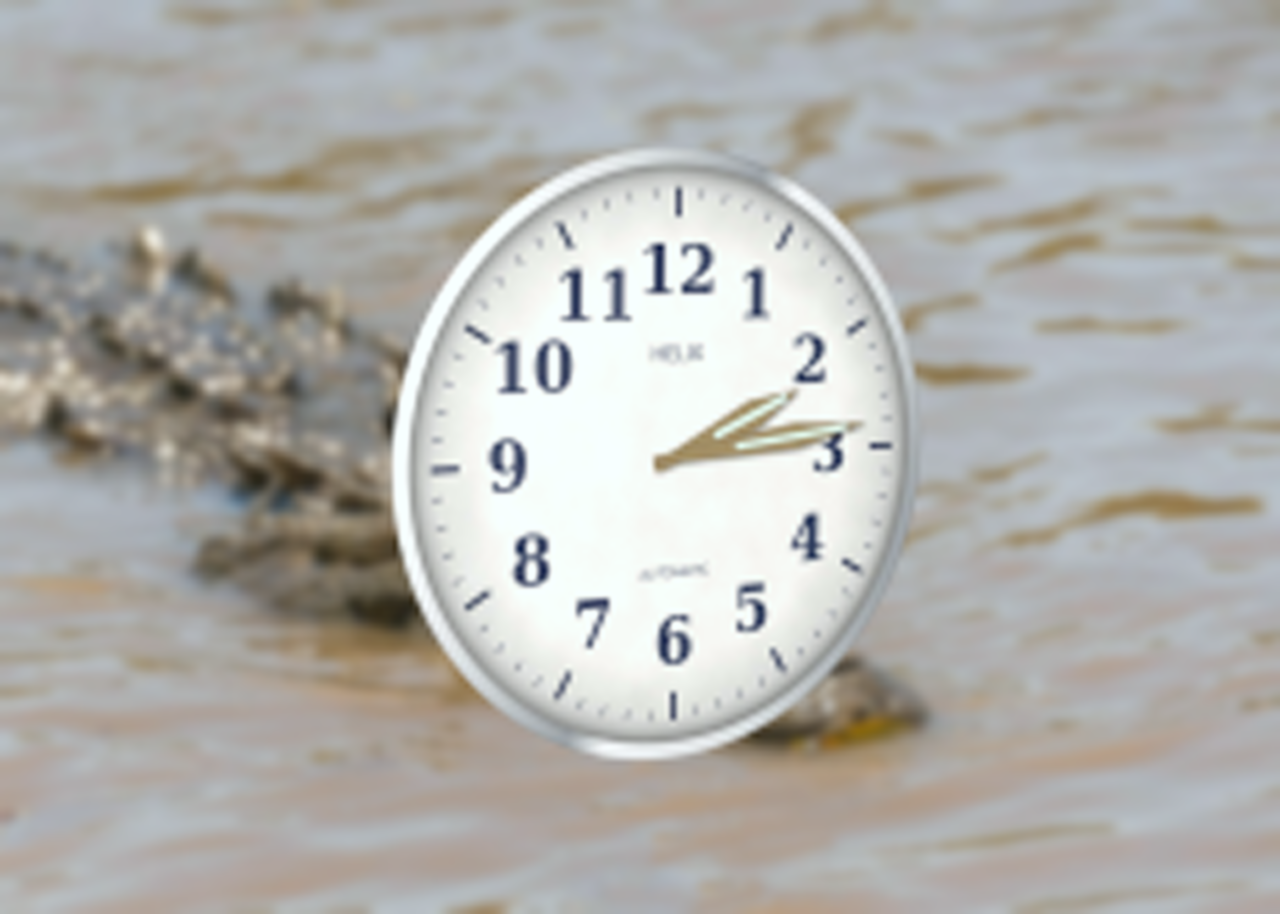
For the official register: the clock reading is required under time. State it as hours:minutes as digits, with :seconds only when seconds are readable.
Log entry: 2:14
